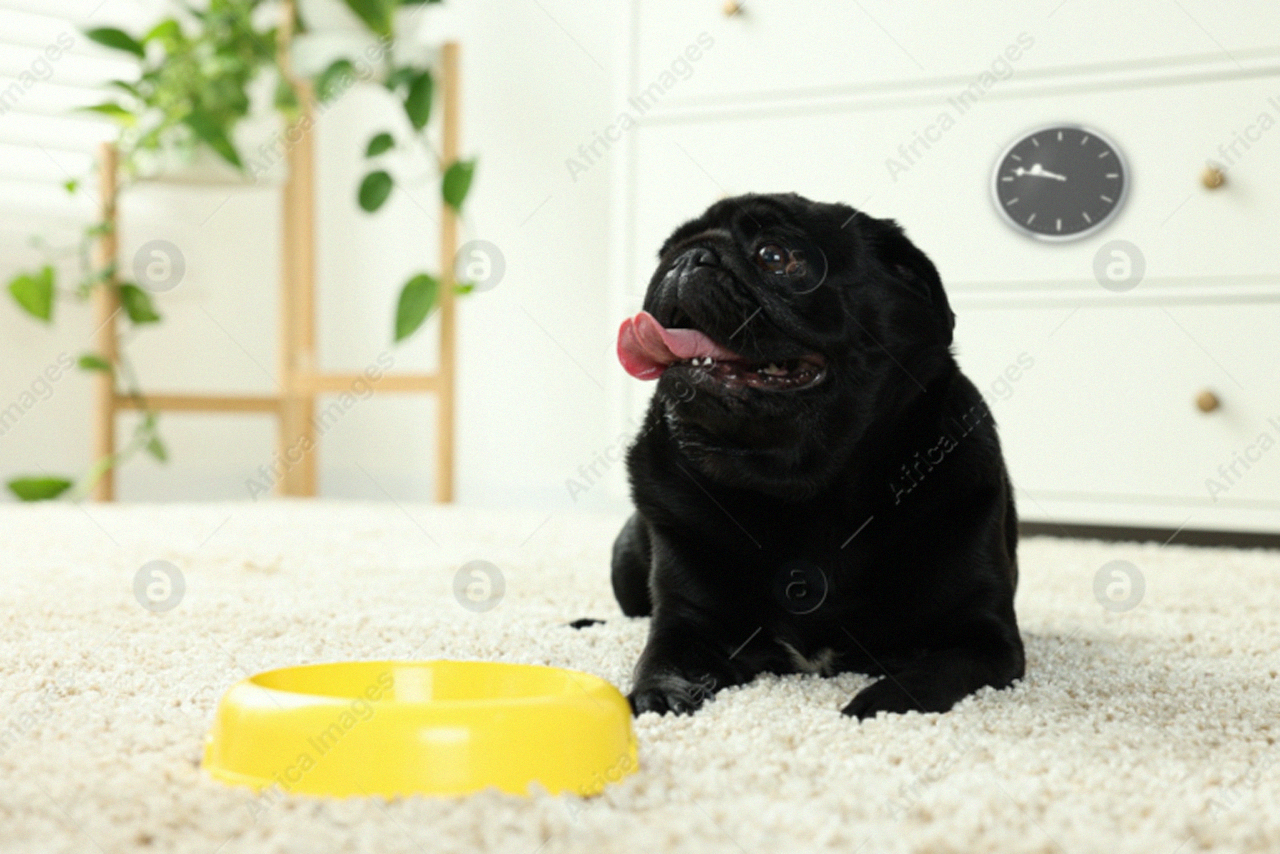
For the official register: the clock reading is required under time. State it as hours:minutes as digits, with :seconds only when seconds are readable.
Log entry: 9:47
